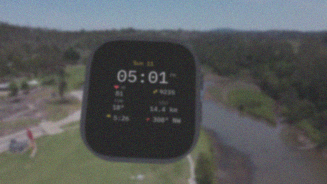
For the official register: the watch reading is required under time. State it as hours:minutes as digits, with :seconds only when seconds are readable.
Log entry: 5:01
